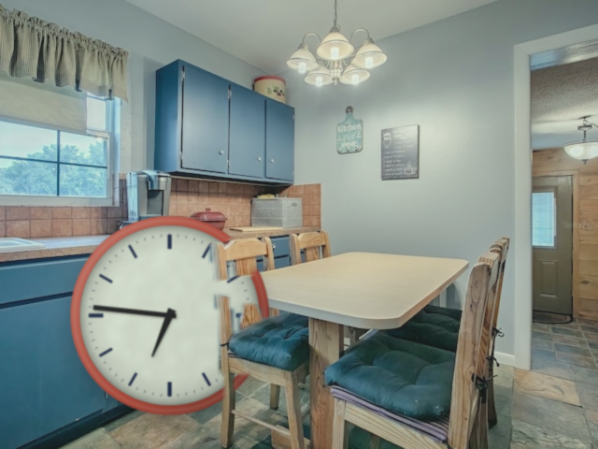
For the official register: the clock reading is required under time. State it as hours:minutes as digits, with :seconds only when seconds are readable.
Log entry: 6:46
